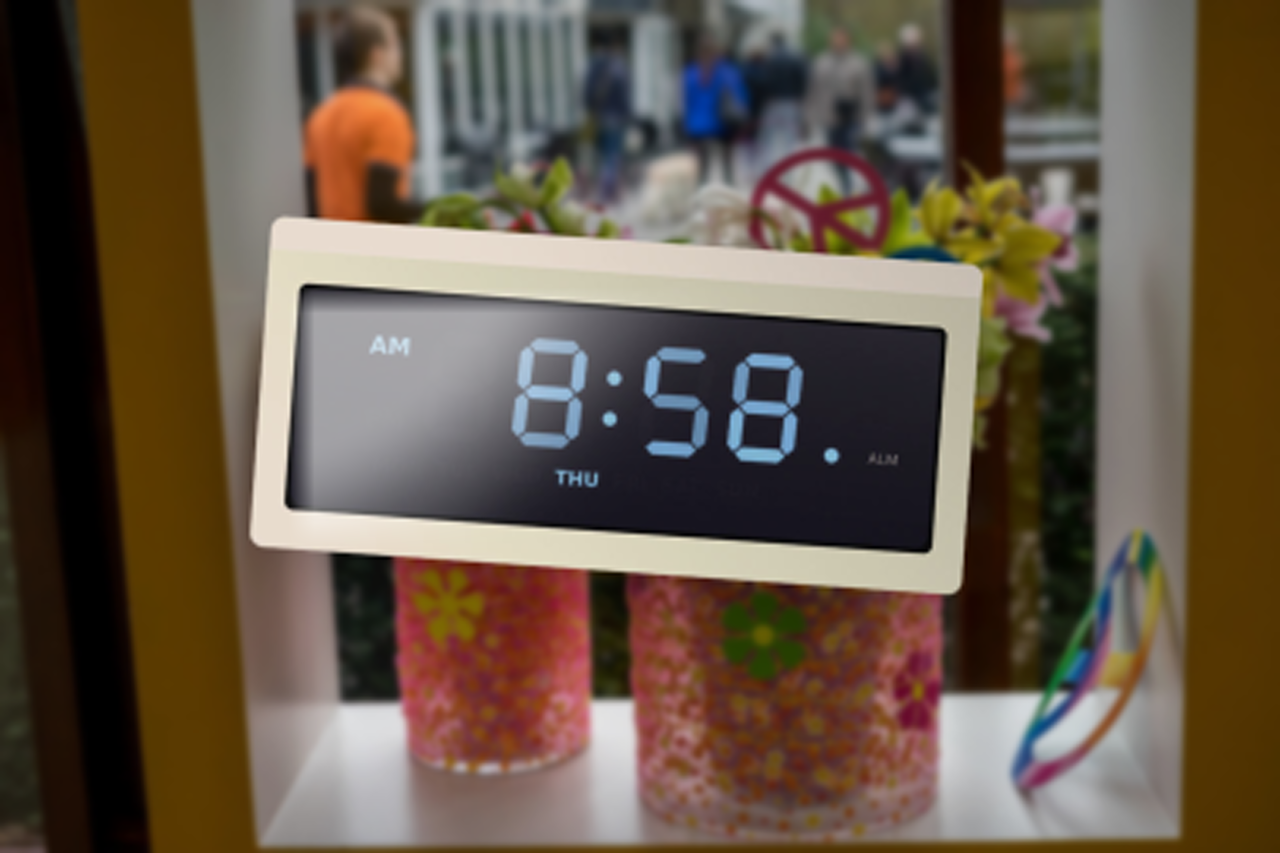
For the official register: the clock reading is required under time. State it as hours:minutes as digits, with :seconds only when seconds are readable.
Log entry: 8:58
